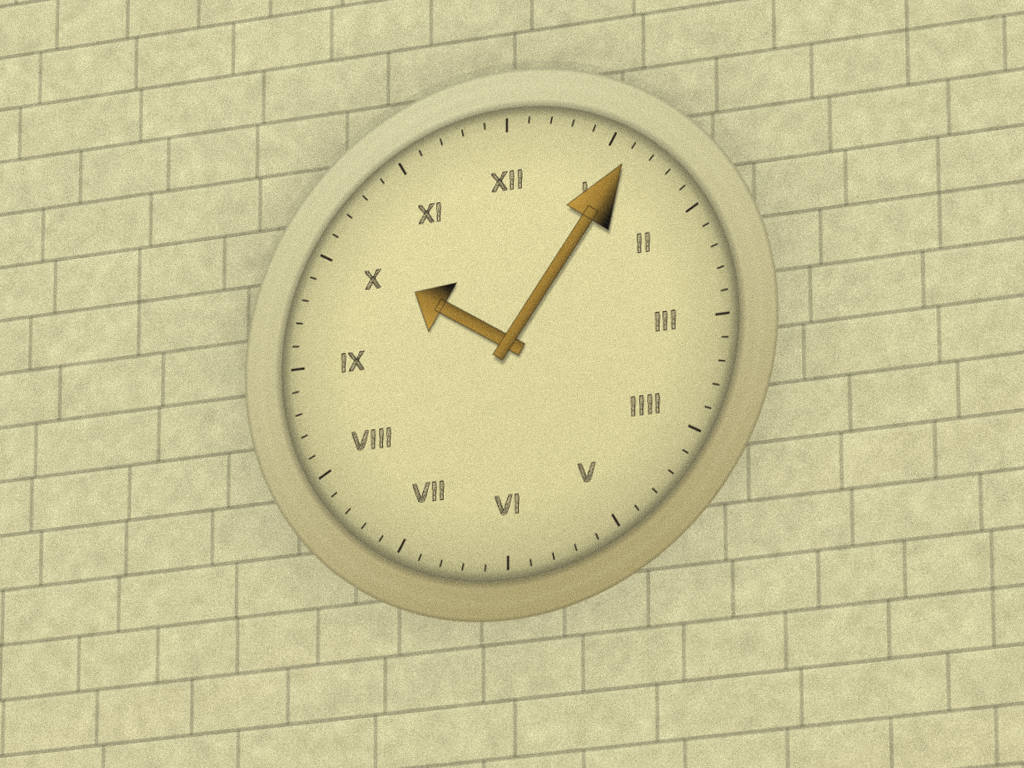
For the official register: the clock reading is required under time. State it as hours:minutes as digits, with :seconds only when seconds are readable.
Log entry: 10:06
